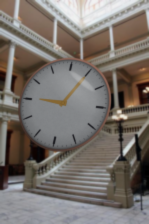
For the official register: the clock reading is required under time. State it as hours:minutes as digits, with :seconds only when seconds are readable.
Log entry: 9:05
